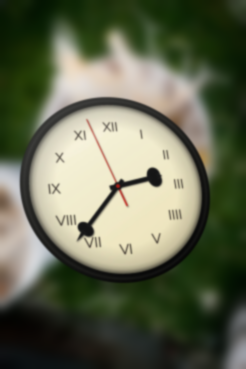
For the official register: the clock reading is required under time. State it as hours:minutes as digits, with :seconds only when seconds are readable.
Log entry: 2:36:57
